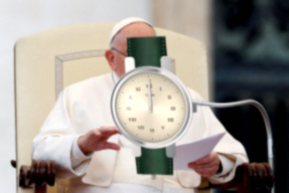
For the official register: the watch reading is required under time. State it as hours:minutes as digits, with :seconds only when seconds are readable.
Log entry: 12:00
